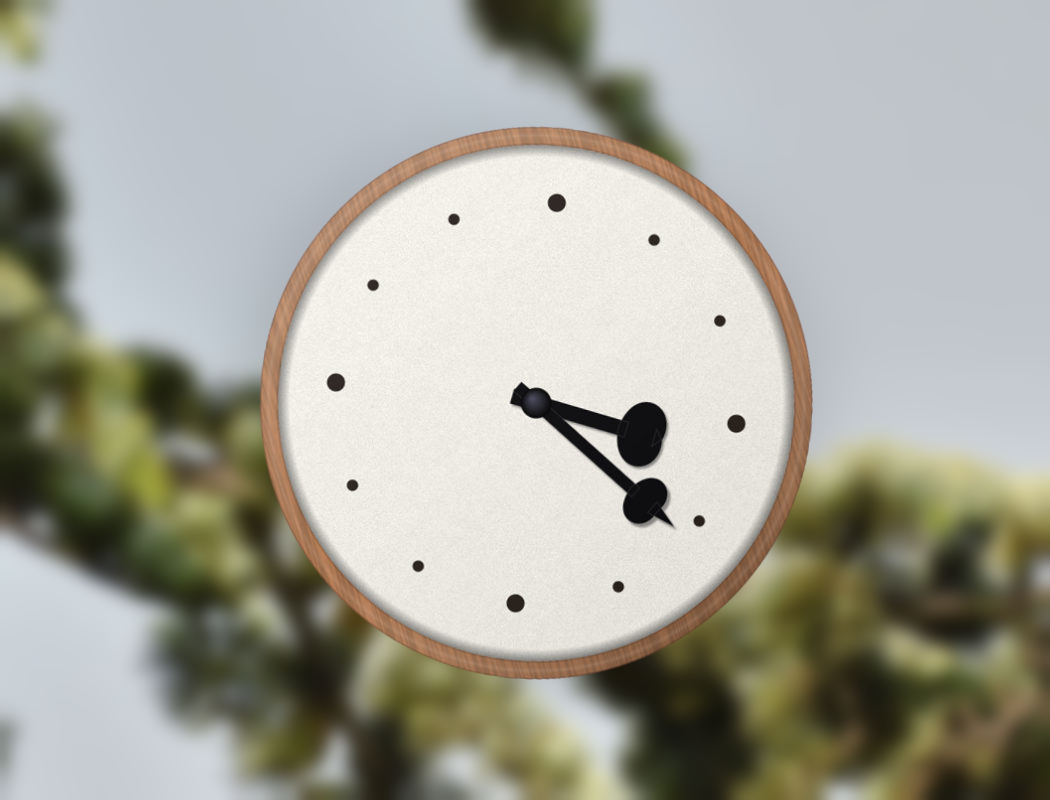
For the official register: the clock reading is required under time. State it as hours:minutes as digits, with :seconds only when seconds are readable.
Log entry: 3:21
